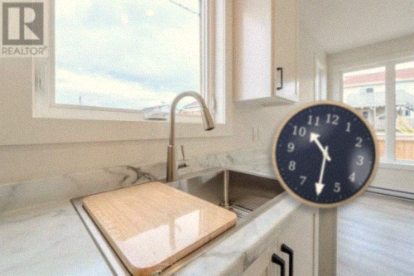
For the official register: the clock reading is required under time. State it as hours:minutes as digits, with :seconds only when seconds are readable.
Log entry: 10:30
